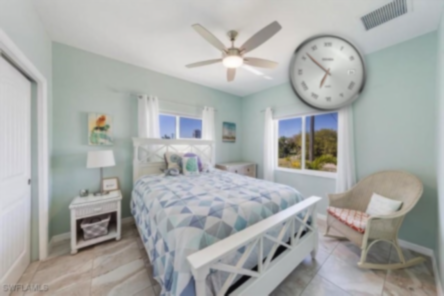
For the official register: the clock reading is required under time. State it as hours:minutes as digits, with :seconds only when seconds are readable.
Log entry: 6:52
